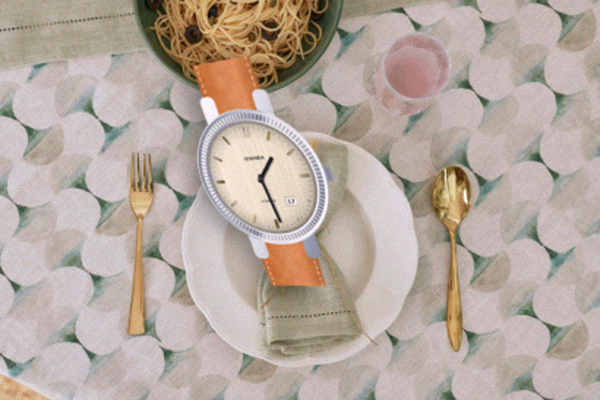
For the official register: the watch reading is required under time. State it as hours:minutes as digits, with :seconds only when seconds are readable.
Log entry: 1:29
